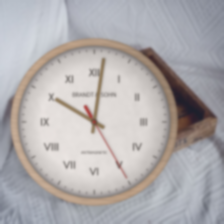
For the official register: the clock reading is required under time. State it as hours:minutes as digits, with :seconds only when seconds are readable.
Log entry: 10:01:25
